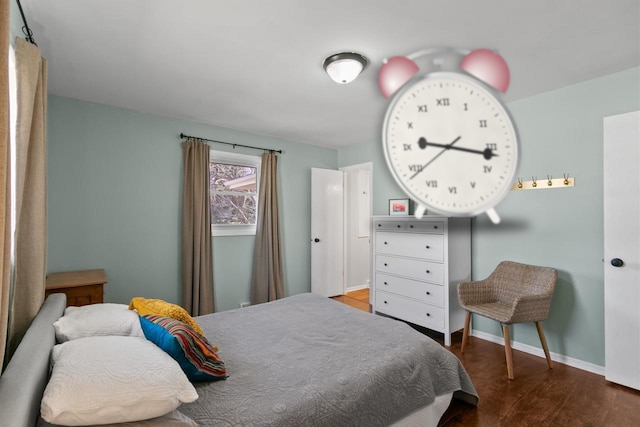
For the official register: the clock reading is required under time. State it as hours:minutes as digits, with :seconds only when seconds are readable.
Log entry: 9:16:39
